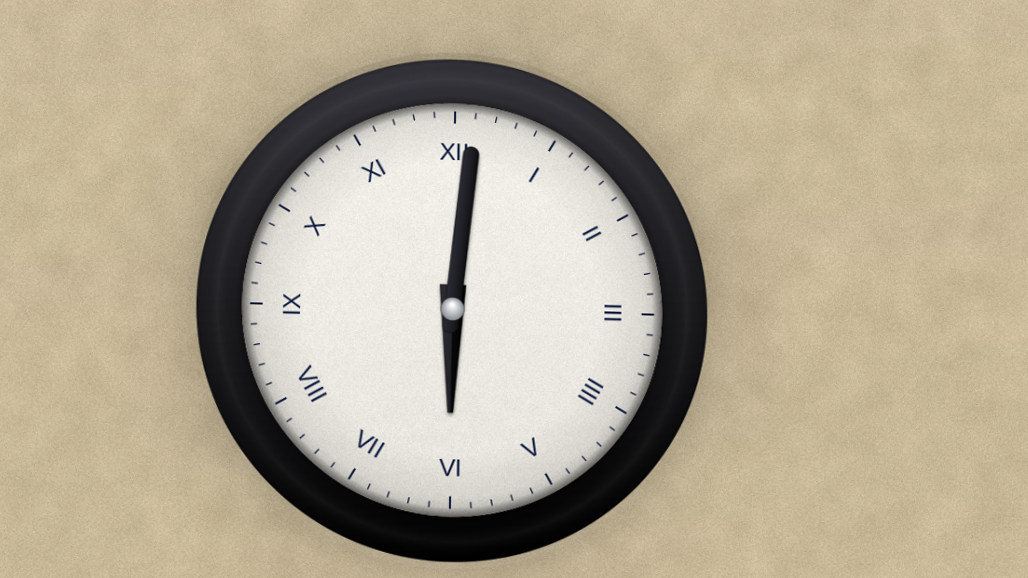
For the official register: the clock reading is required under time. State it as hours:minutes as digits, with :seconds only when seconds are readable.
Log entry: 6:01
